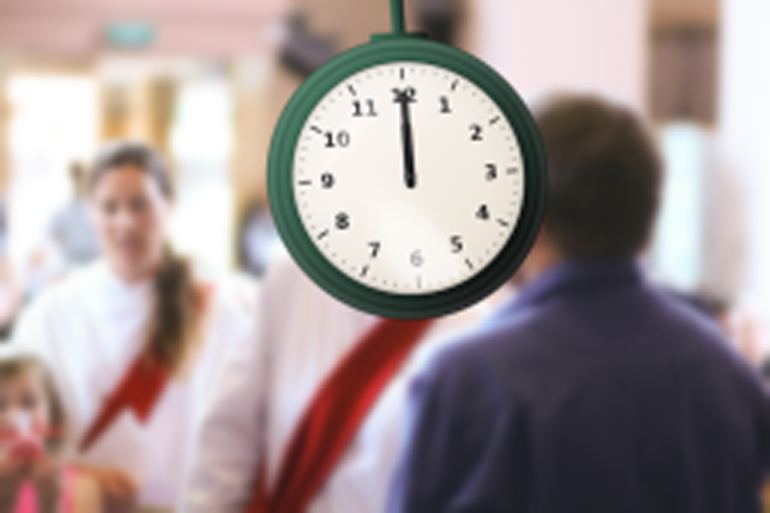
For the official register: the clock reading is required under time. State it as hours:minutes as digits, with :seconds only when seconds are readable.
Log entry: 12:00
